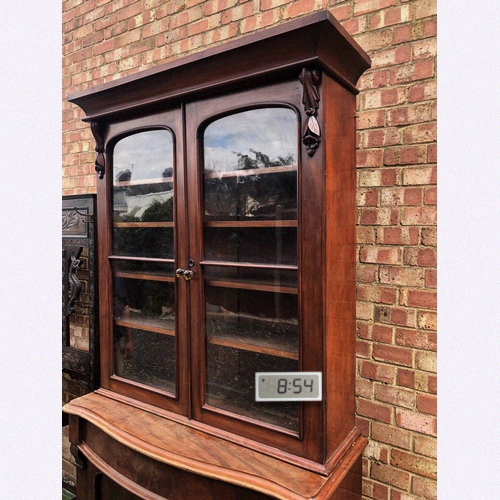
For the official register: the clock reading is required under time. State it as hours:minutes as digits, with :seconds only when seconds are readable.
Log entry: 8:54
